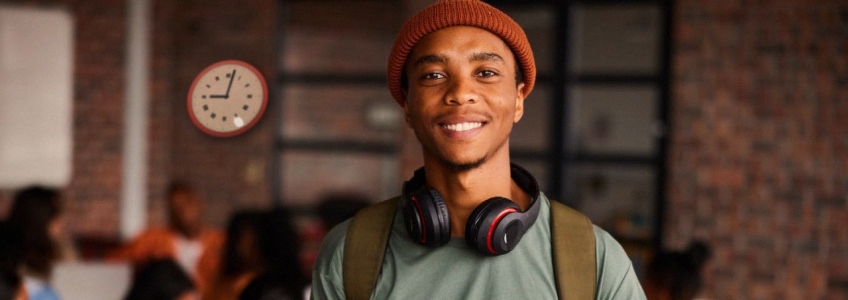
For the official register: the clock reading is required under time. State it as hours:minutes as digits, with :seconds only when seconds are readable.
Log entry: 9:02
